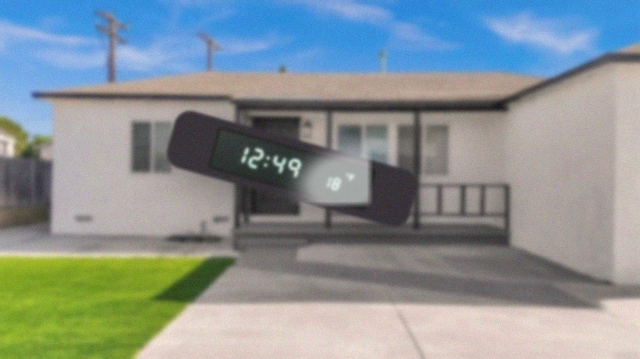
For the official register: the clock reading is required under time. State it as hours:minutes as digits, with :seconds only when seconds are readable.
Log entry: 12:49
